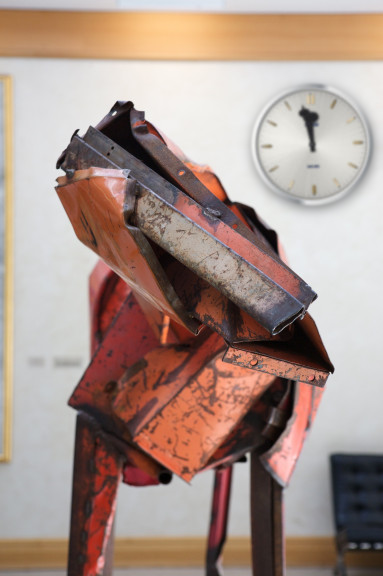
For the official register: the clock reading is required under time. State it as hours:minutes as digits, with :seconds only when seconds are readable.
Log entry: 11:58
